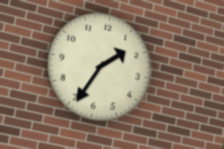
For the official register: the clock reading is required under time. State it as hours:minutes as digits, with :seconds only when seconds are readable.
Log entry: 1:34
